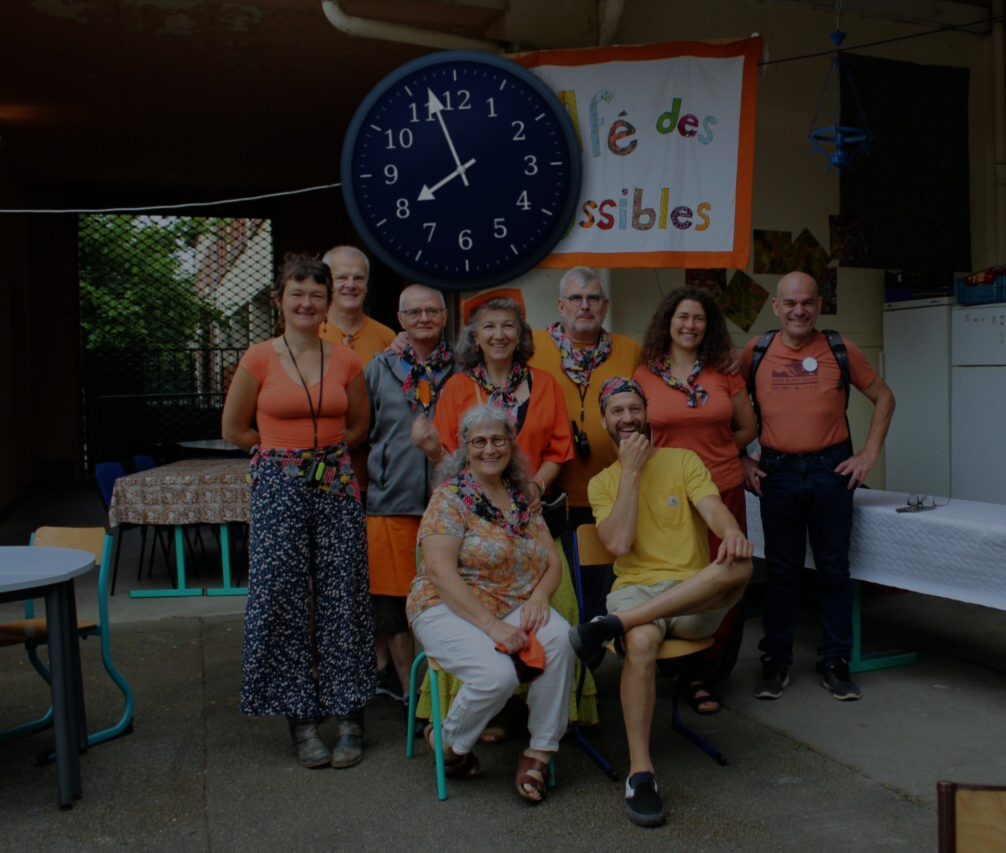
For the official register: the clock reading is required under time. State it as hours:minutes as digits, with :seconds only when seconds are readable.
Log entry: 7:57
